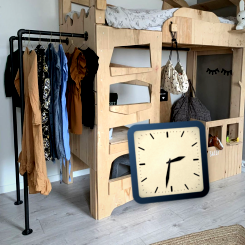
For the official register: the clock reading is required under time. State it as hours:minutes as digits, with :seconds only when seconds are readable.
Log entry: 2:32
